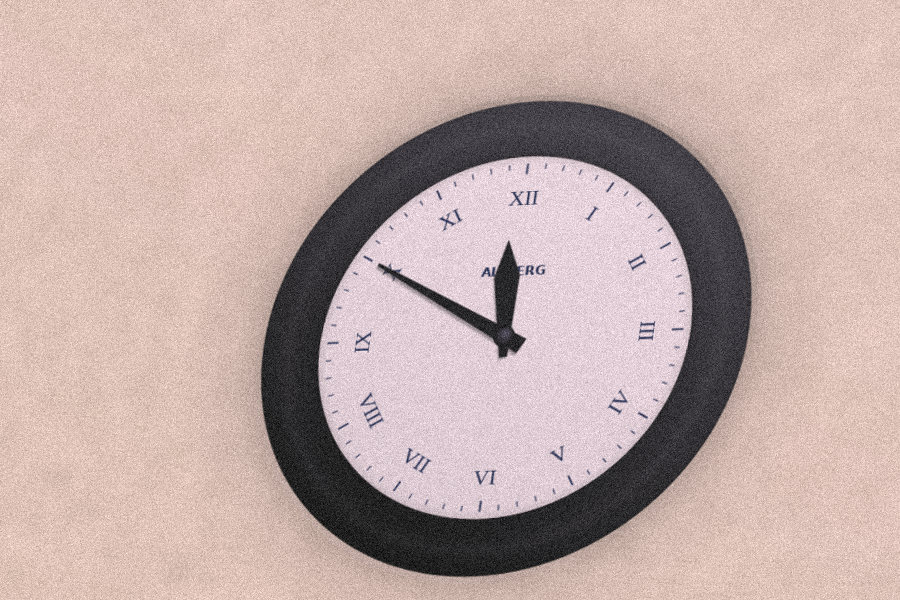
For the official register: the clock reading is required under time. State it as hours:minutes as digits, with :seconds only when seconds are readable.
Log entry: 11:50
